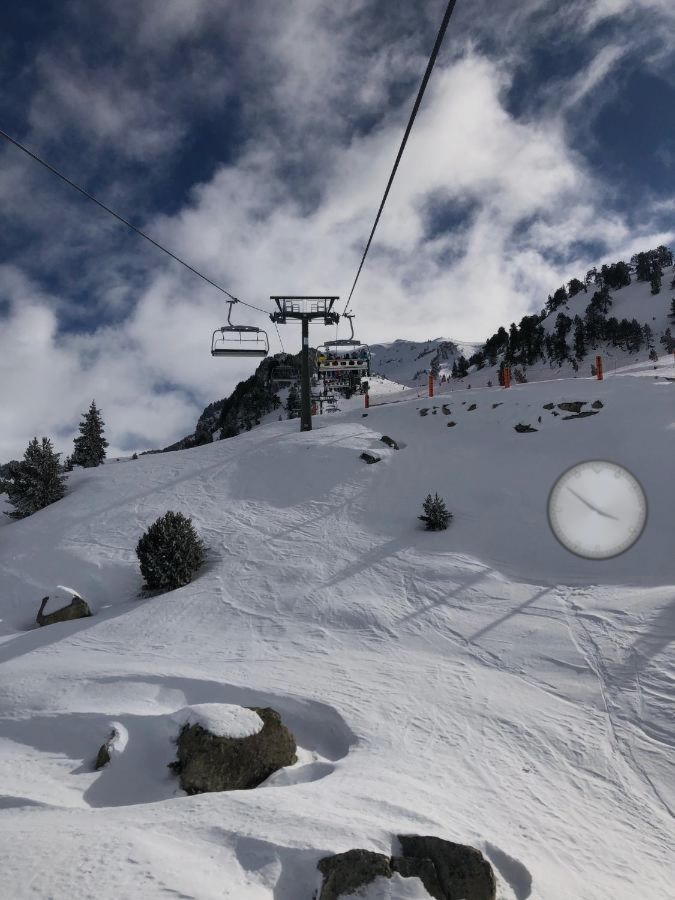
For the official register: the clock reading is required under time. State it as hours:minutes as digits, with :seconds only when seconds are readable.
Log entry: 3:51
